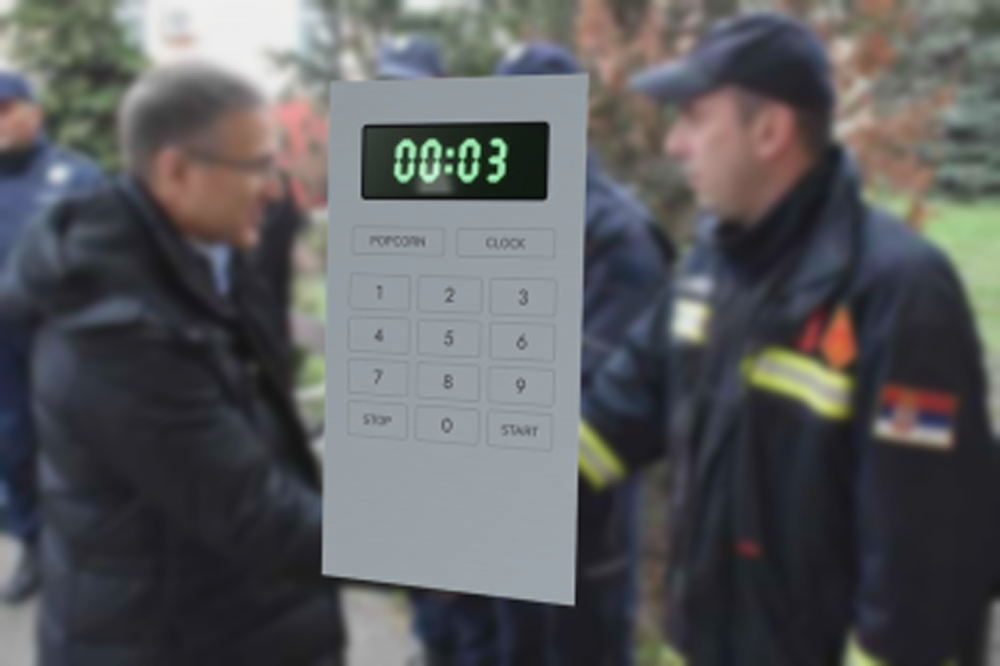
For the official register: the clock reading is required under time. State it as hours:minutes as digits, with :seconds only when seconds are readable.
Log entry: 0:03
